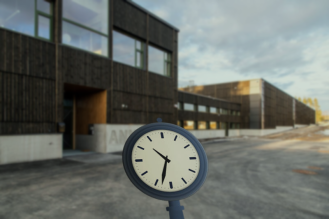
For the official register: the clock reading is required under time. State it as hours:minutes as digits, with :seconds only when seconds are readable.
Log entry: 10:33
